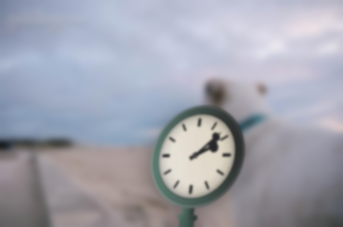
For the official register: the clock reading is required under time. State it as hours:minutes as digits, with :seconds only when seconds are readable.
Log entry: 2:08
